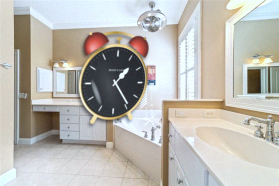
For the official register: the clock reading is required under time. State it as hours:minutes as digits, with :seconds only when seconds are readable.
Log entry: 1:24
